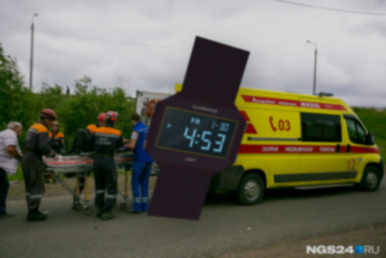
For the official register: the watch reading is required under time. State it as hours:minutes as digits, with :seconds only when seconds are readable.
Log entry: 4:53
